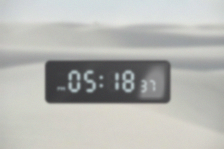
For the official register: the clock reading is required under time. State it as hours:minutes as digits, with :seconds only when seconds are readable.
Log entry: 5:18:37
